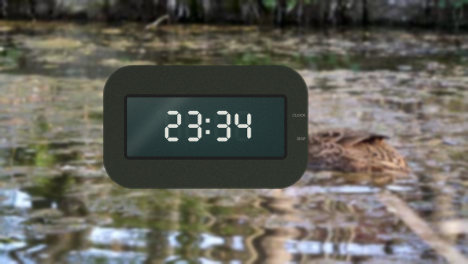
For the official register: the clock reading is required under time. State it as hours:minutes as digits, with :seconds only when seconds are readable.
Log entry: 23:34
